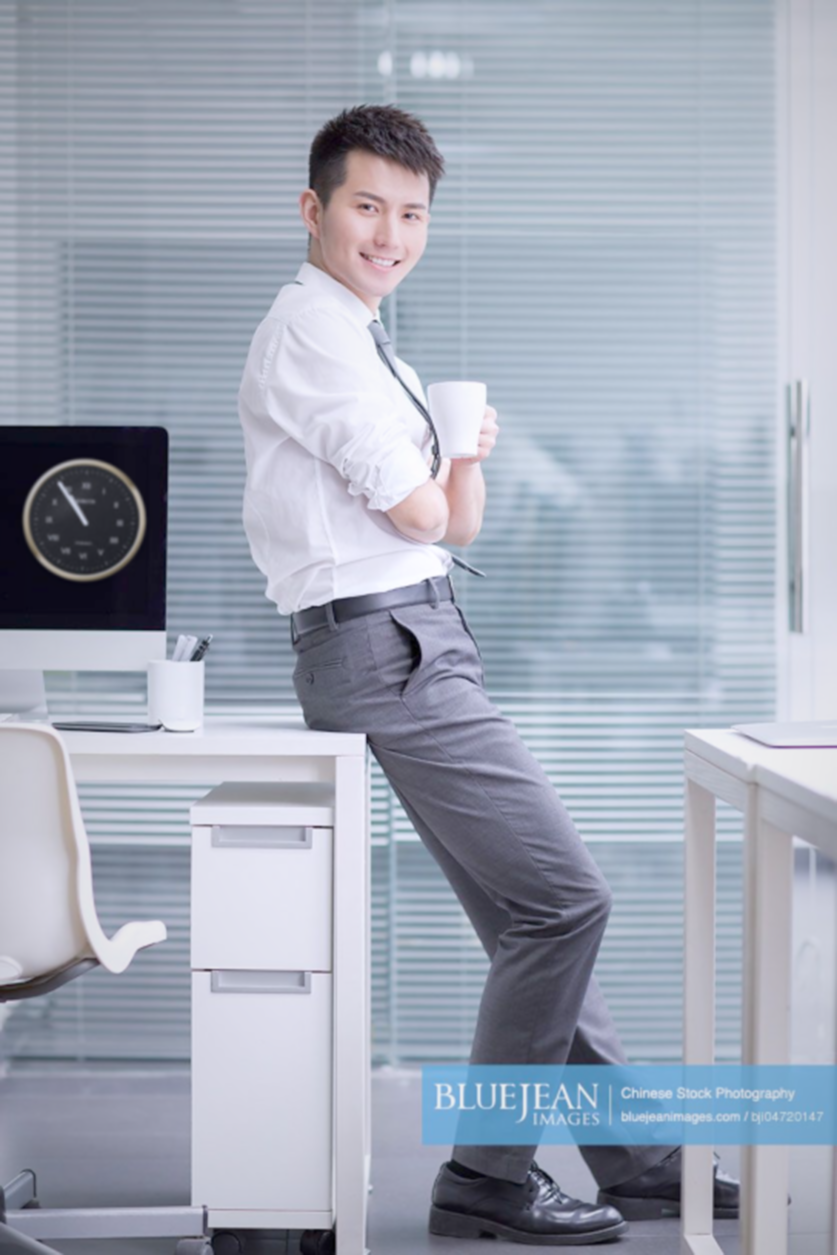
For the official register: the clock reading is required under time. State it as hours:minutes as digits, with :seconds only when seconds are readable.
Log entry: 10:54
